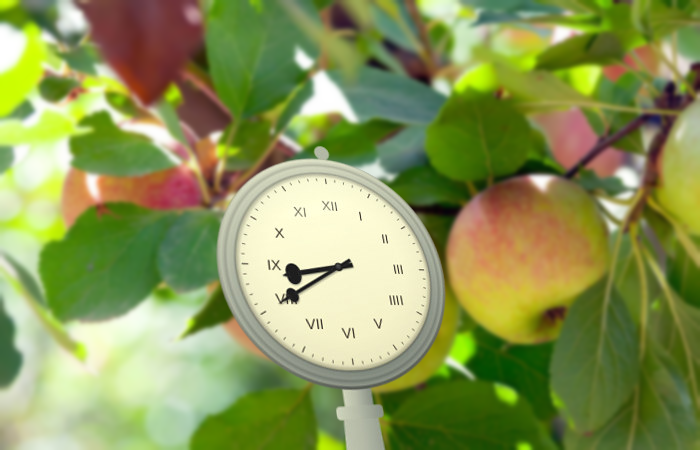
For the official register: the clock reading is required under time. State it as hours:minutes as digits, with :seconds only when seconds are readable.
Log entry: 8:40
